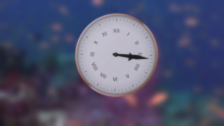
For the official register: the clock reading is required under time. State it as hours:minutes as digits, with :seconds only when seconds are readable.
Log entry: 3:16
